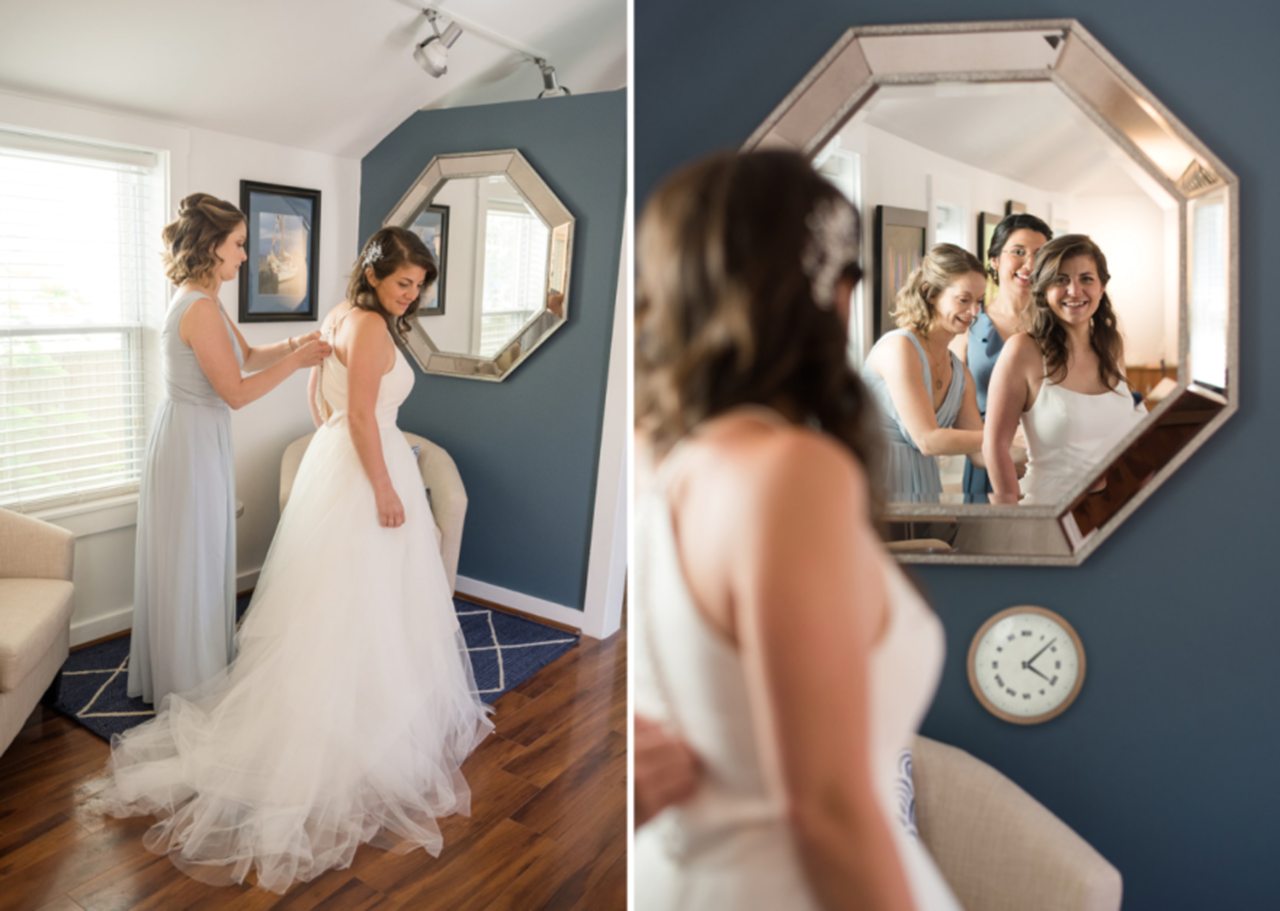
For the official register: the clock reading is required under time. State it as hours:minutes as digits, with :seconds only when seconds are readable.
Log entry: 4:08
